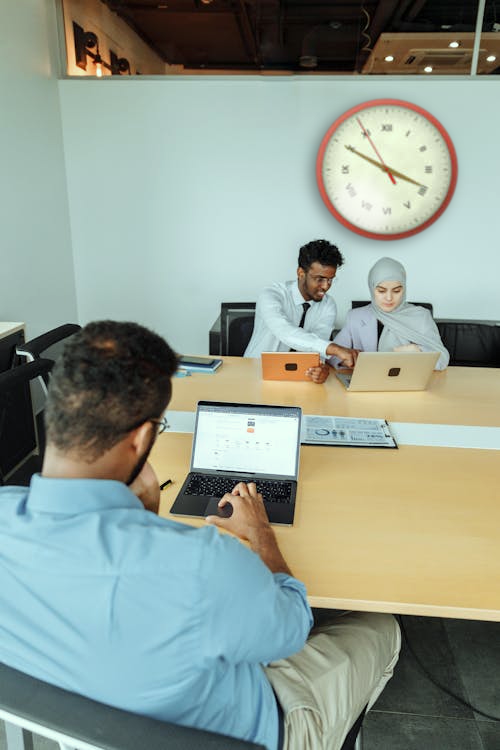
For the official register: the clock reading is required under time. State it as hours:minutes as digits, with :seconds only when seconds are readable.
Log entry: 3:49:55
